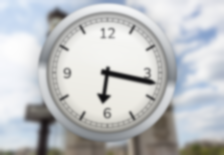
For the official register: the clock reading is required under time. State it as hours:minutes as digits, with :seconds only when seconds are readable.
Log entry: 6:17
